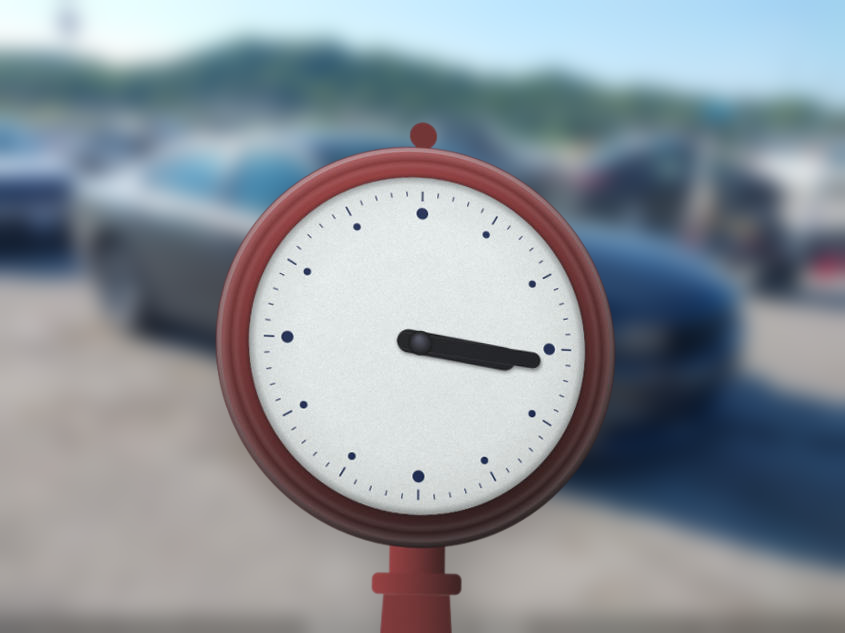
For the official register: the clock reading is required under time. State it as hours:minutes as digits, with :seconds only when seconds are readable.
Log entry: 3:16
